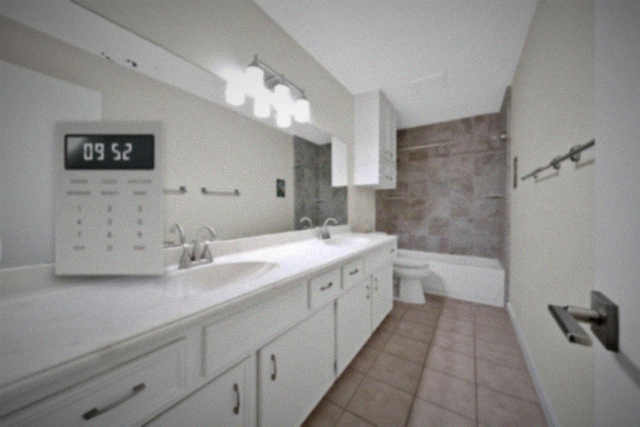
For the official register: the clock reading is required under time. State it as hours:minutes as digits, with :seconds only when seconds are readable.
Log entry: 9:52
